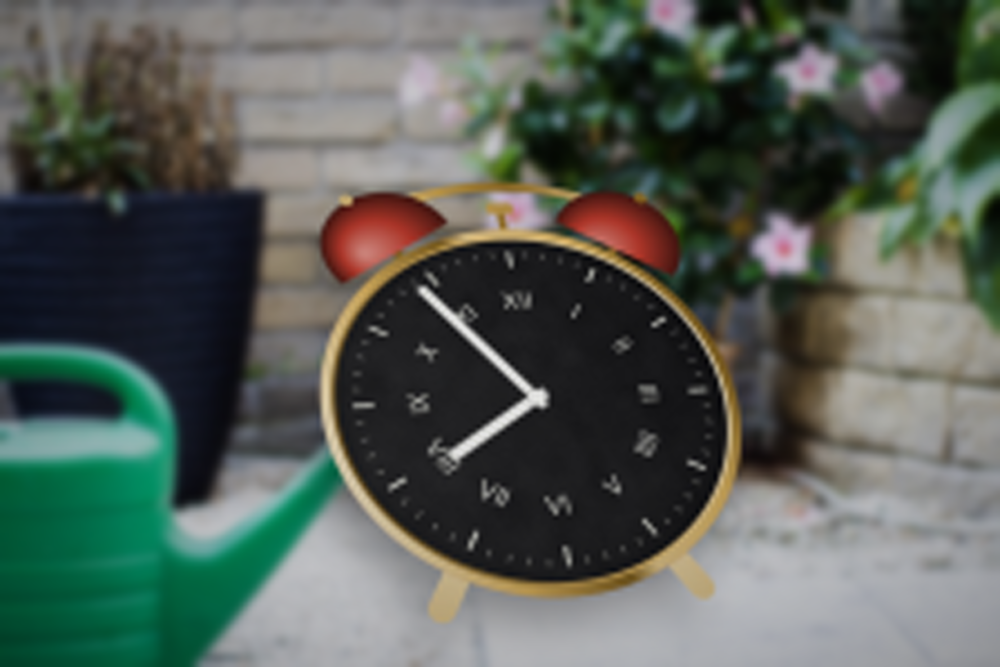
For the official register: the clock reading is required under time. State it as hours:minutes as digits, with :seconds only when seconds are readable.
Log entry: 7:54
